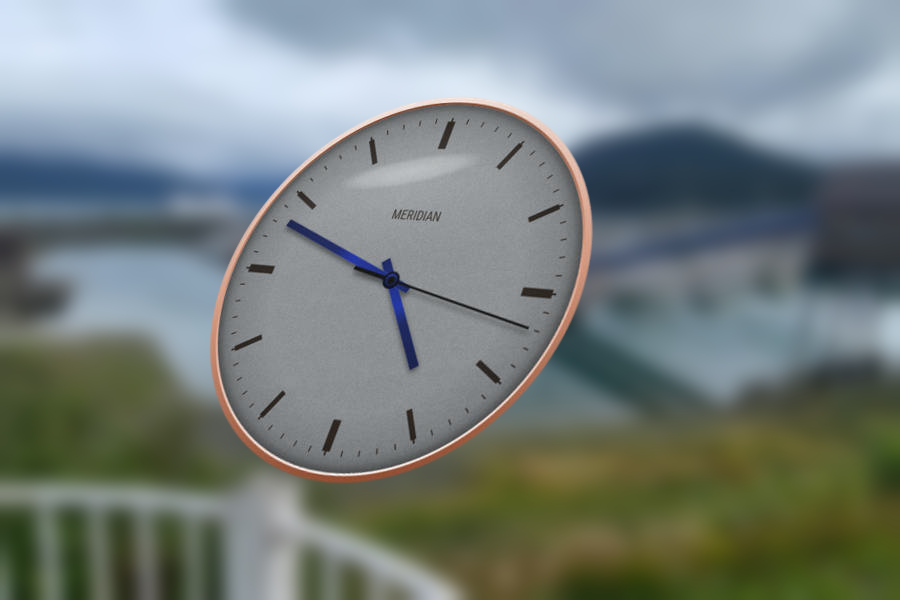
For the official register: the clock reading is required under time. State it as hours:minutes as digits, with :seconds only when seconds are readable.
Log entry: 4:48:17
